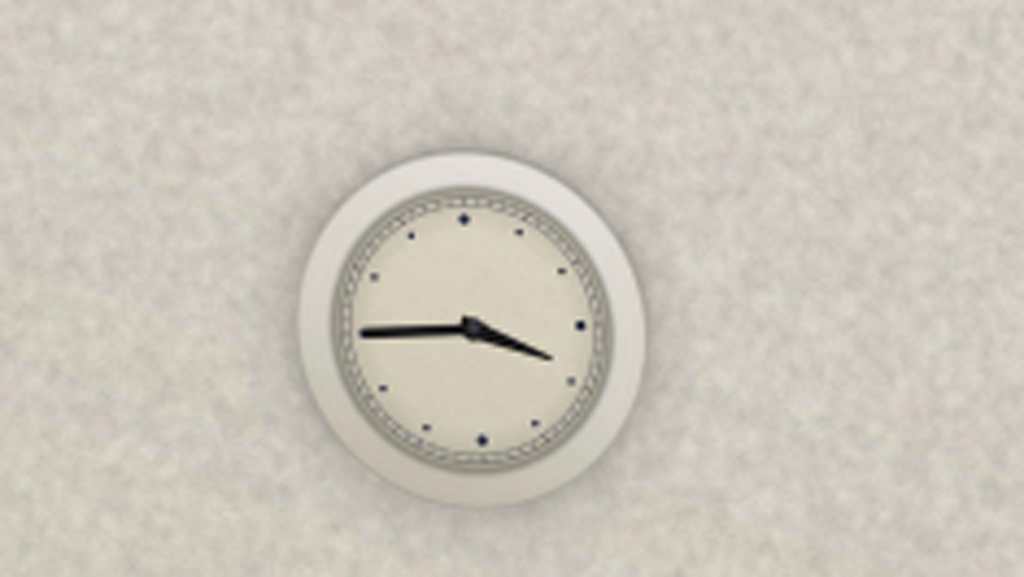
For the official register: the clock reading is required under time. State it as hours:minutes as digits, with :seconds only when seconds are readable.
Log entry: 3:45
